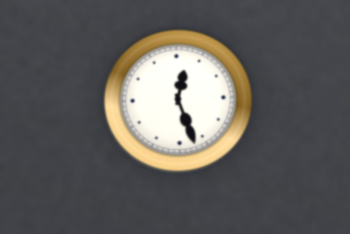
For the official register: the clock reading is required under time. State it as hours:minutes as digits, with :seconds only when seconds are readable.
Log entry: 12:27
